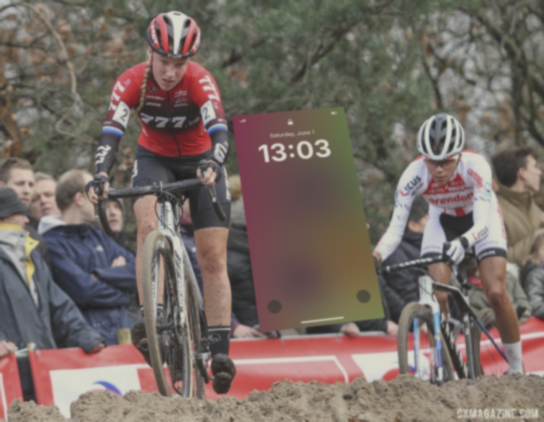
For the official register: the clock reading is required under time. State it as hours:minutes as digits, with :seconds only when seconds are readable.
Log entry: 13:03
